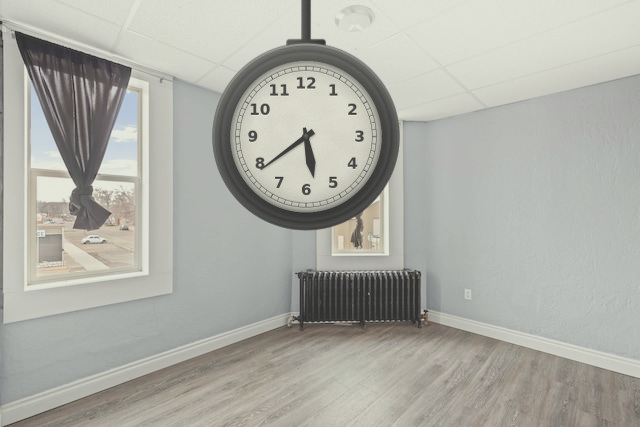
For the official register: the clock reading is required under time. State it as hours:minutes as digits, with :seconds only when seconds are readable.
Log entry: 5:39
